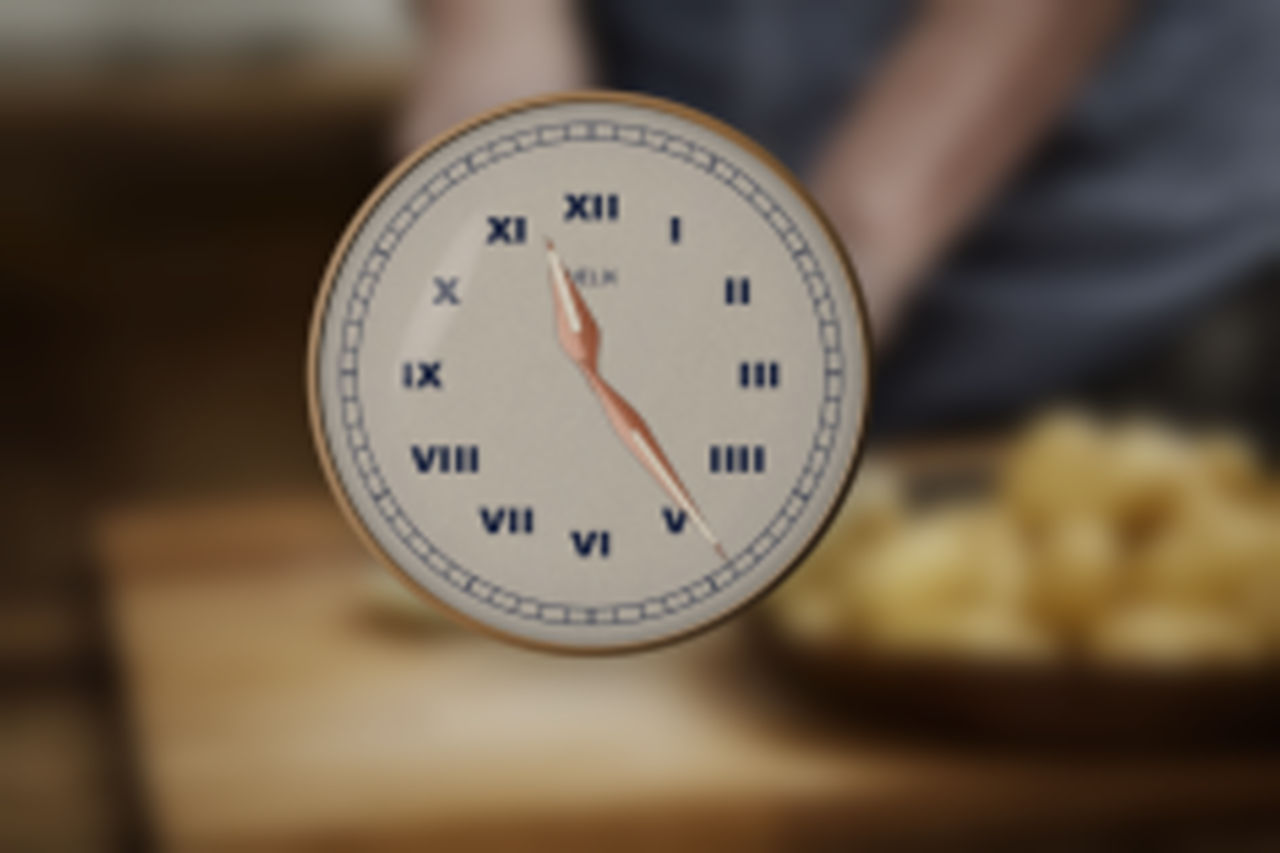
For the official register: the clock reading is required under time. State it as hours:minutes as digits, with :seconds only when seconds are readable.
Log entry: 11:24
